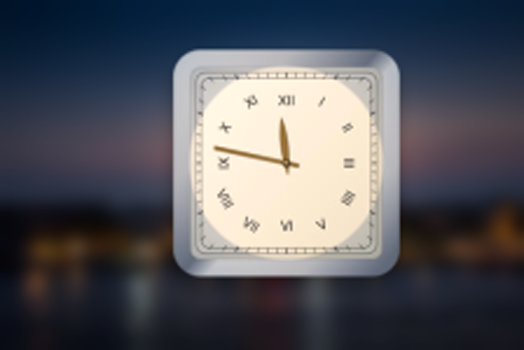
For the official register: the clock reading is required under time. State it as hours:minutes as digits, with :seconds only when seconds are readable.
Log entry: 11:47
